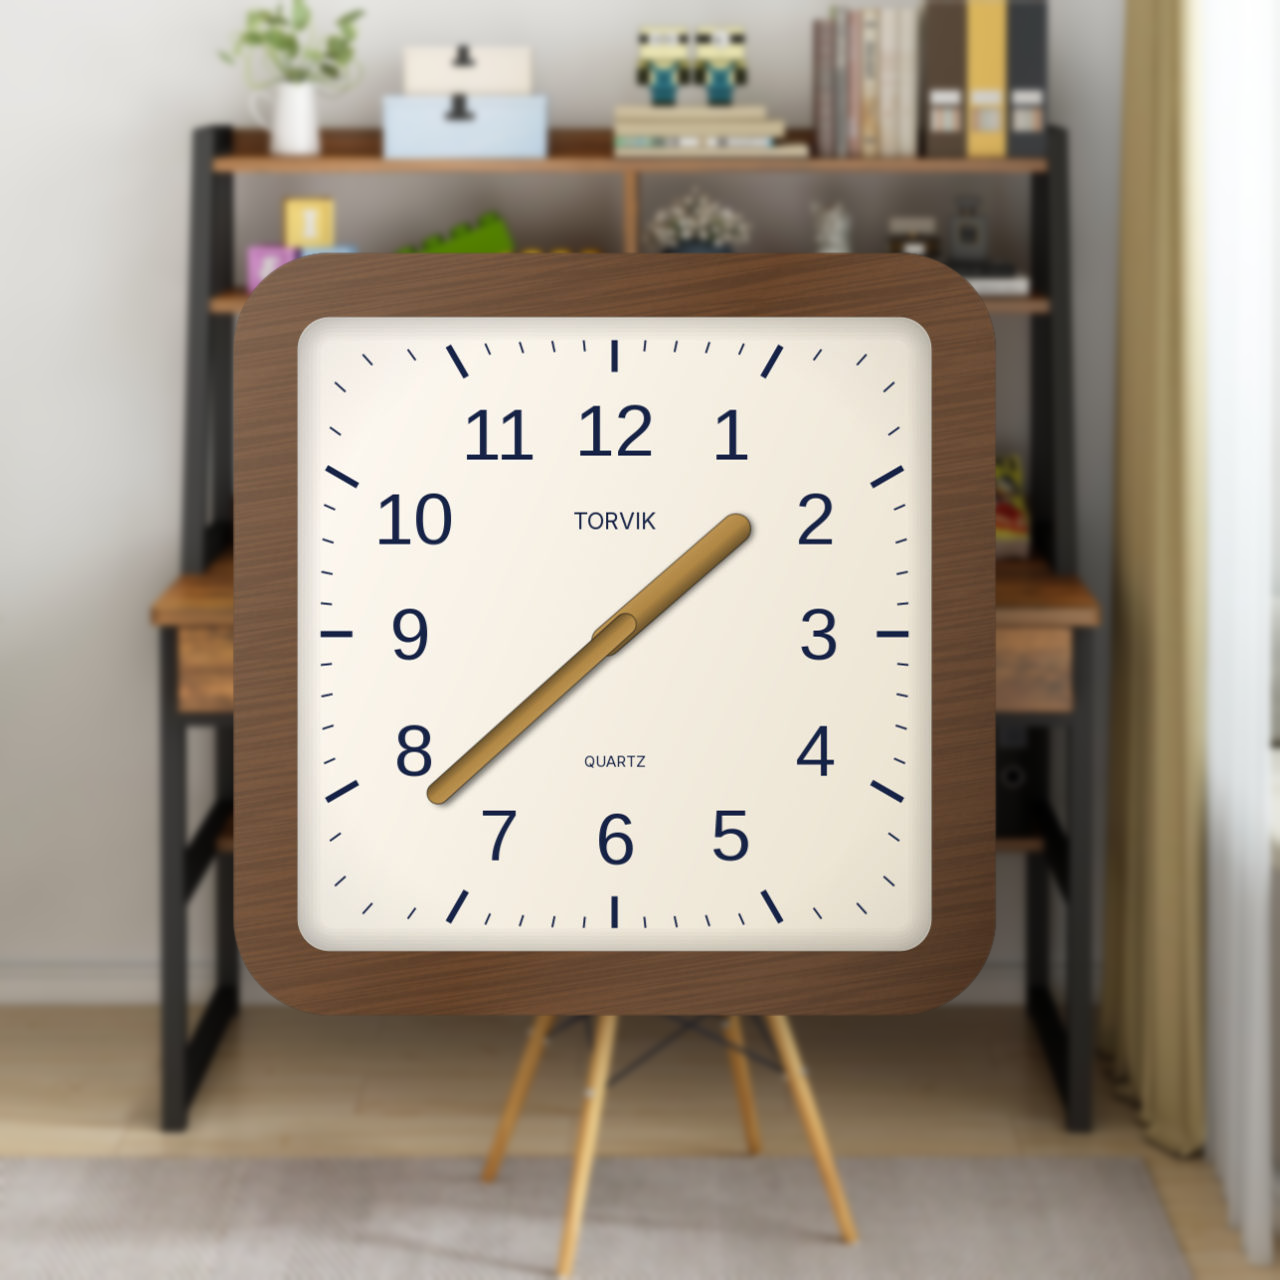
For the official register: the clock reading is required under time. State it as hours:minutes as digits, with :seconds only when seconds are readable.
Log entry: 1:38
